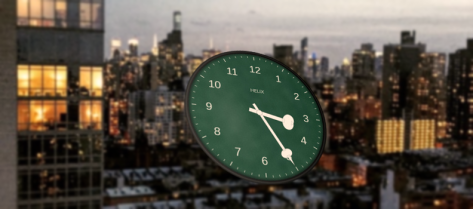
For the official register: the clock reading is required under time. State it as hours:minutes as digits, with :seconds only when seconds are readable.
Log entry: 3:25
